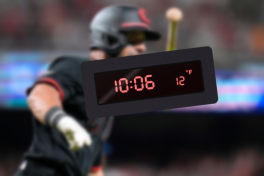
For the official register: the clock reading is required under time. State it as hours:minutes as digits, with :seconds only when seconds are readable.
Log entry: 10:06
